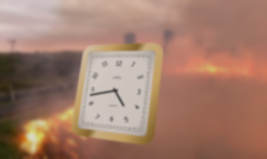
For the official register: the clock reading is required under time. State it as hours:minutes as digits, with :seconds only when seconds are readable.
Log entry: 4:43
